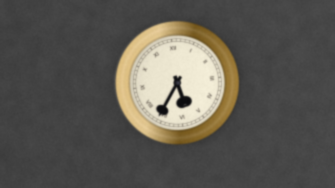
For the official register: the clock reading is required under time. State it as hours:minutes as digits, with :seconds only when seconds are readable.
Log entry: 5:36
